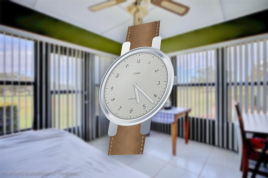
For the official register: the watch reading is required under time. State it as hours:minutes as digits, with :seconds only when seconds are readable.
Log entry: 5:22
